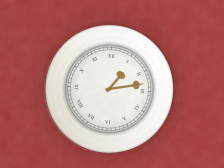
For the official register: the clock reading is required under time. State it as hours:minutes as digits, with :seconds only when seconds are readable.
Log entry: 1:13
